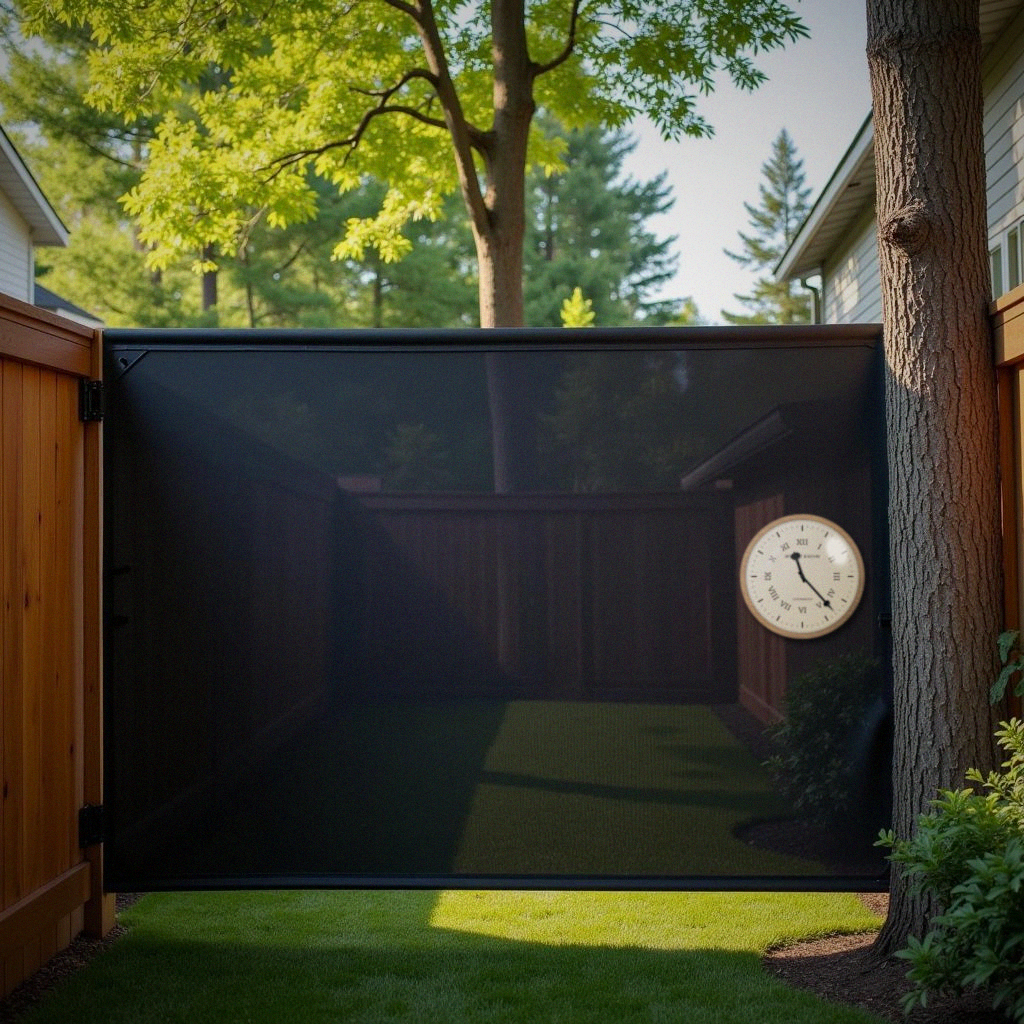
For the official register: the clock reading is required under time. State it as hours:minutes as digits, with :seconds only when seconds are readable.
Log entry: 11:23
